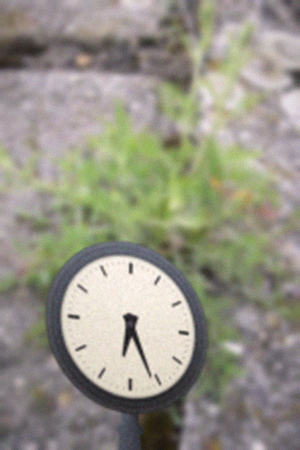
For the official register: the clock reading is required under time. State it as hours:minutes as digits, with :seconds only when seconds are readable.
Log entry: 6:26
